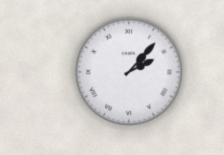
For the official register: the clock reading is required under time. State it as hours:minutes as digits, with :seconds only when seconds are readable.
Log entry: 2:07
